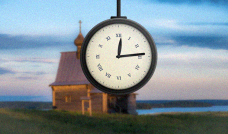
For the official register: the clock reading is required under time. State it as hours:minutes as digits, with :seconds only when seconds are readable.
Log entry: 12:14
